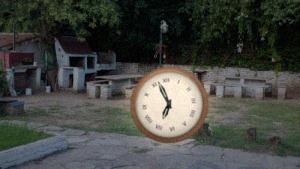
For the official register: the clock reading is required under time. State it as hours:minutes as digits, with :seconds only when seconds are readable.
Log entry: 6:57
